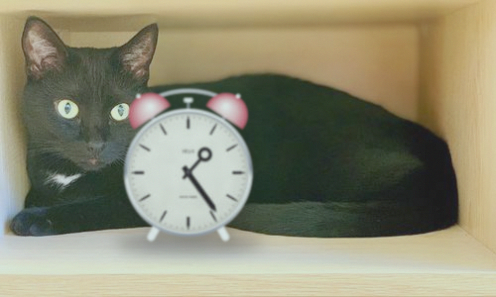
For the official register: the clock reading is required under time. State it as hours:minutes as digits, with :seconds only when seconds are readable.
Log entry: 1:24
